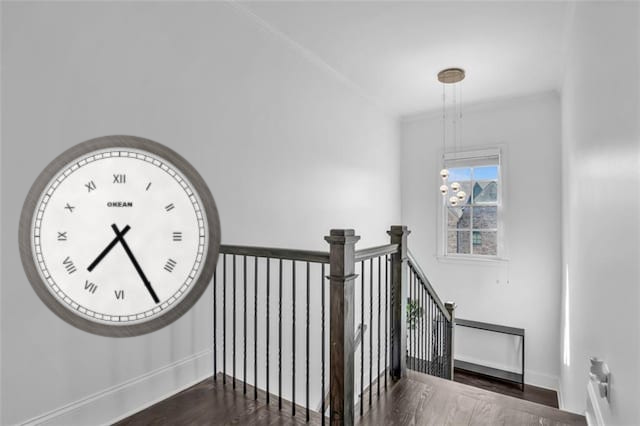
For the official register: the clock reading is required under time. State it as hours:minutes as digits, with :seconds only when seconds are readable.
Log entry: 7:25
